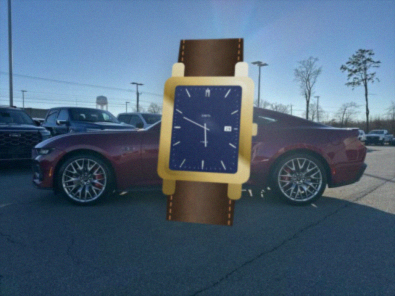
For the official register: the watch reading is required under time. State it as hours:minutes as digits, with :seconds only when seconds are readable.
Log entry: 5:49
